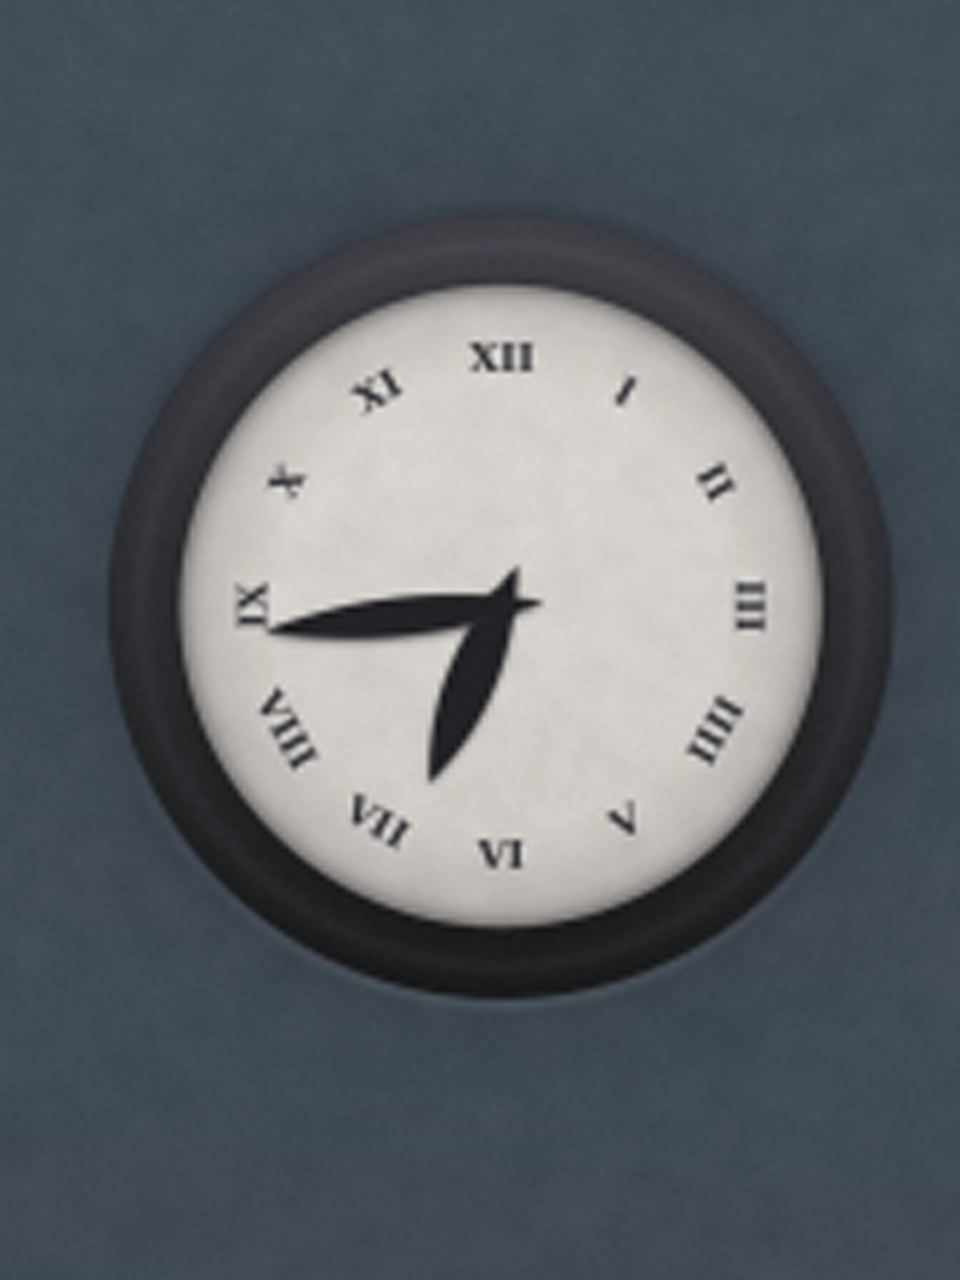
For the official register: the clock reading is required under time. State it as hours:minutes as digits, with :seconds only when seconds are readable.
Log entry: 6:44
